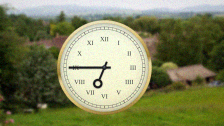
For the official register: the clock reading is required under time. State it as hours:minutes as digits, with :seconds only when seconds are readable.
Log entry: 6:45
